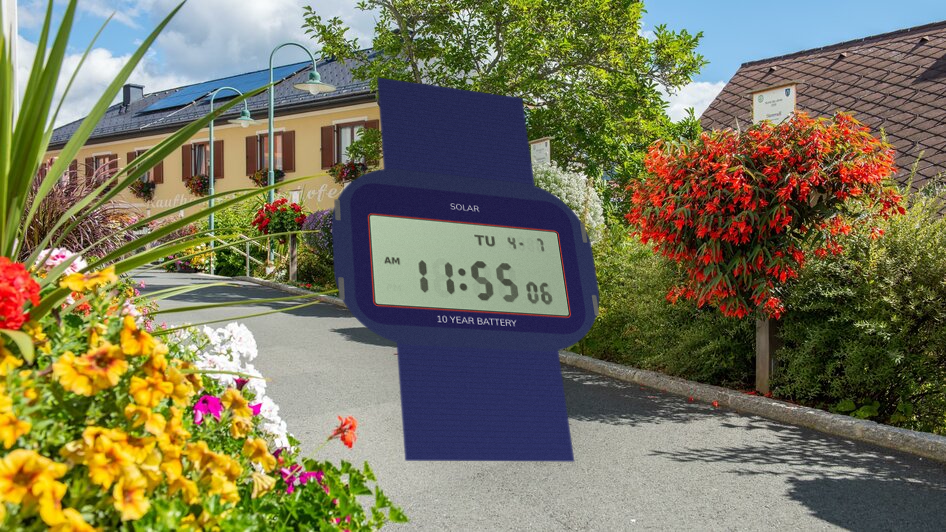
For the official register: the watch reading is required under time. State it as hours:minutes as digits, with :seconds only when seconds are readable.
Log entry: 11:55:06
